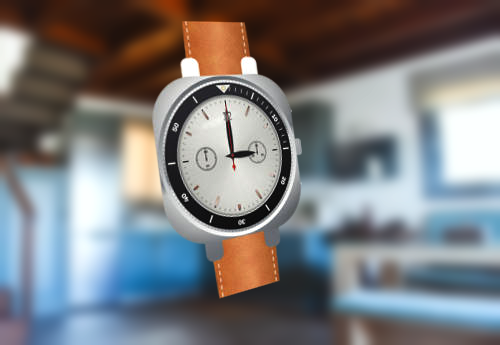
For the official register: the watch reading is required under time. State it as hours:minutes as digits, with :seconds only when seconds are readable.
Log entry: 3:00
